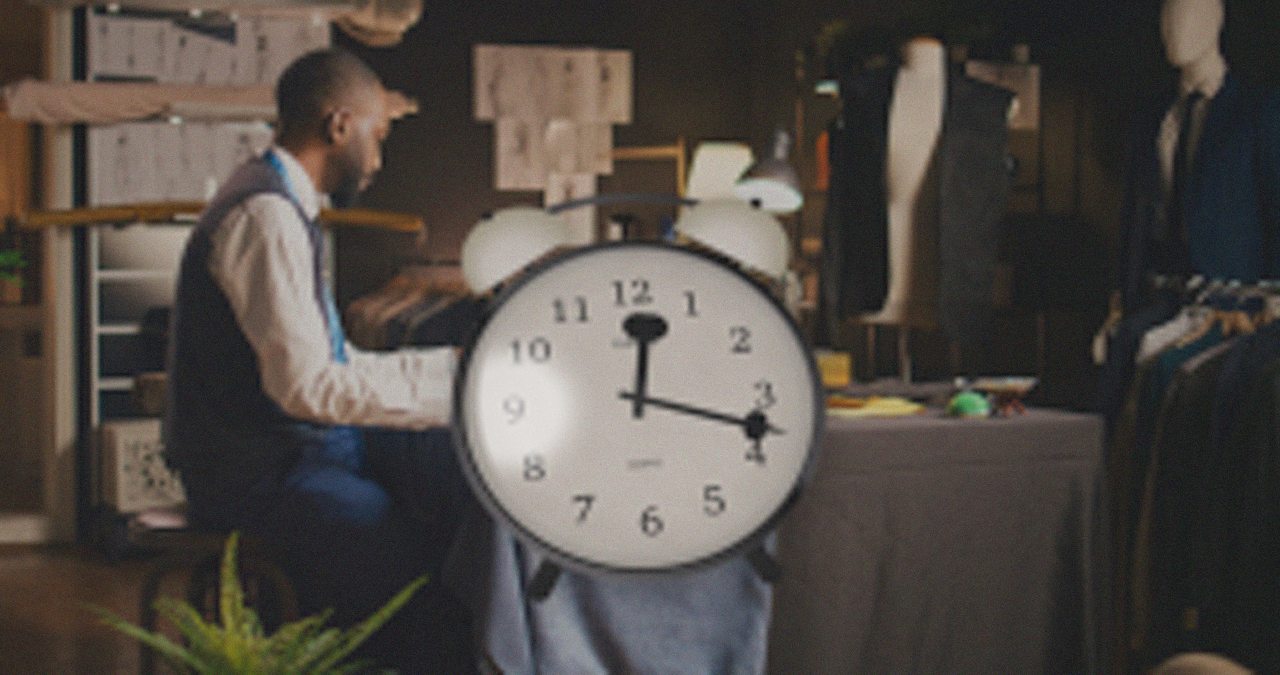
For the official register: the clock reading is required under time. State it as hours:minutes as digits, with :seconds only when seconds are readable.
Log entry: 12:18
